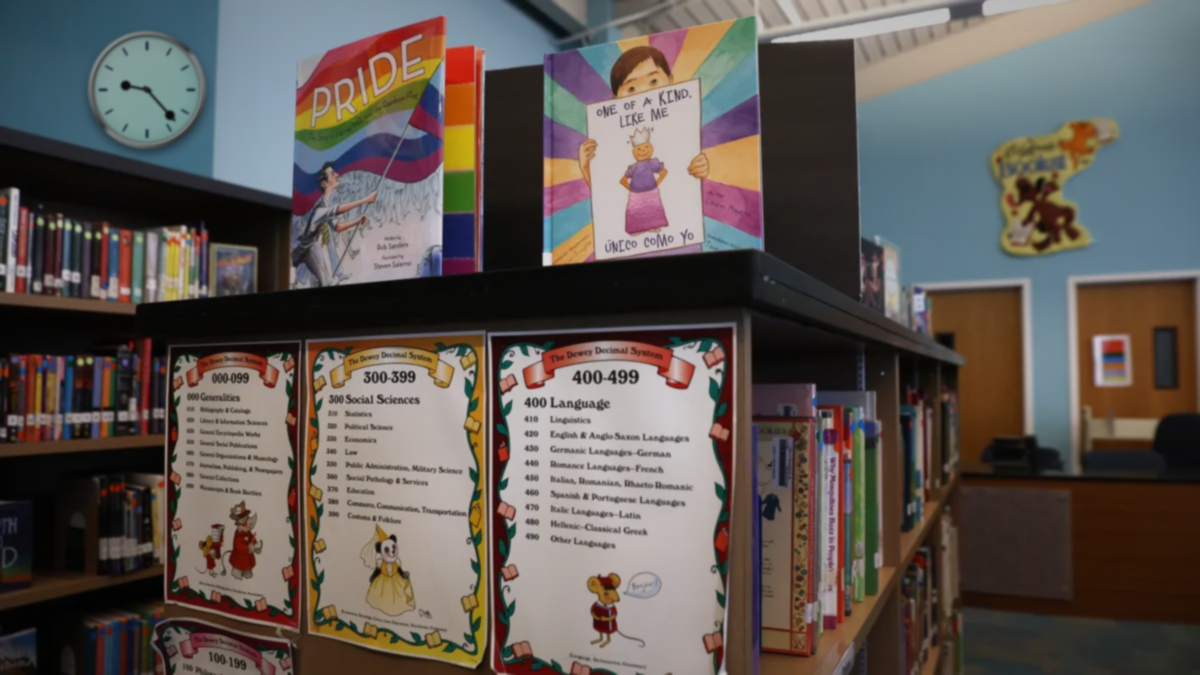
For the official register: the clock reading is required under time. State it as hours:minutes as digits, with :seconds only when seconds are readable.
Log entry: 9:23
